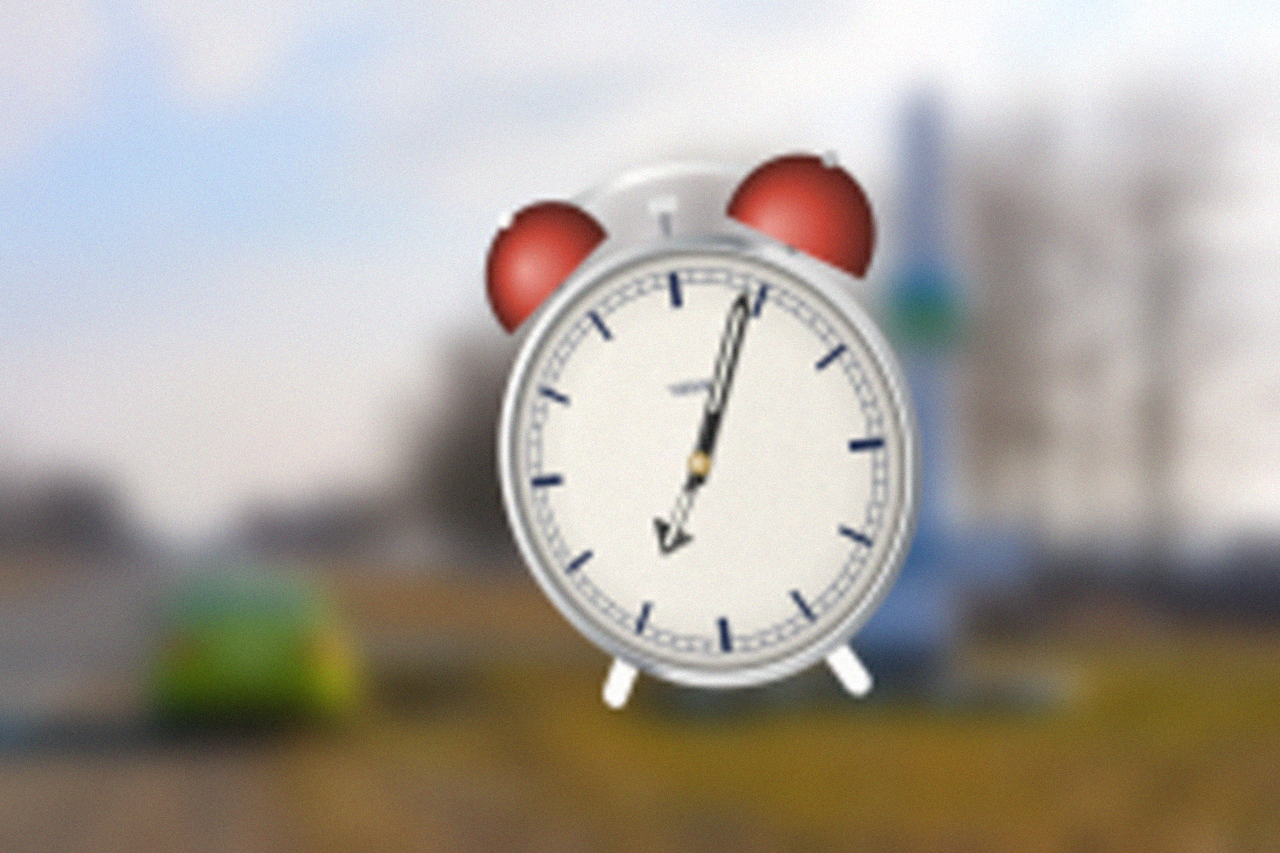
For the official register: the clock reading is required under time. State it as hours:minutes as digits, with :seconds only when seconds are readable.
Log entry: 7:04
